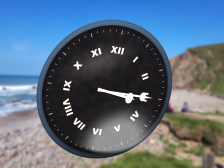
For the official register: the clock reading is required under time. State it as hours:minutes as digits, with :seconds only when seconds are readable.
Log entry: 3:15
